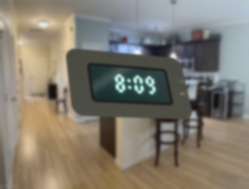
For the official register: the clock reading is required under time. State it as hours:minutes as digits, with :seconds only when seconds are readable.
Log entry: 8:09
